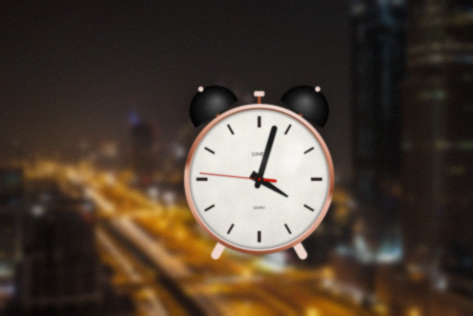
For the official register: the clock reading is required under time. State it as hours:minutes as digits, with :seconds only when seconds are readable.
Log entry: 4:02:46
